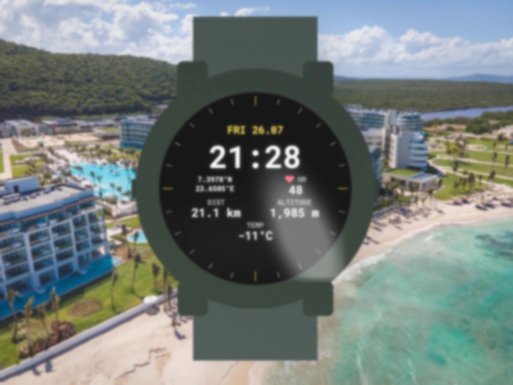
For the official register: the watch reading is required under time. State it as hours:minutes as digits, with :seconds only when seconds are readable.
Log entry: 21:28
